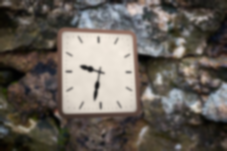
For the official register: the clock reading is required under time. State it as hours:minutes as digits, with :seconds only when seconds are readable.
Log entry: 9:32
